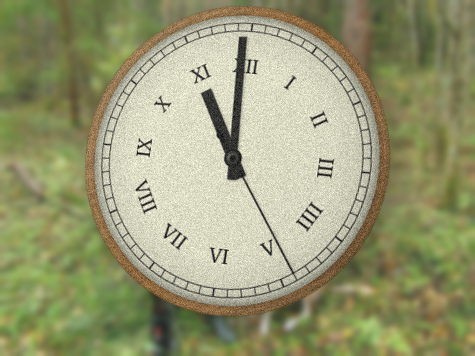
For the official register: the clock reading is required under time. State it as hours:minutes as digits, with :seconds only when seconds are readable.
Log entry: 10:59:24
